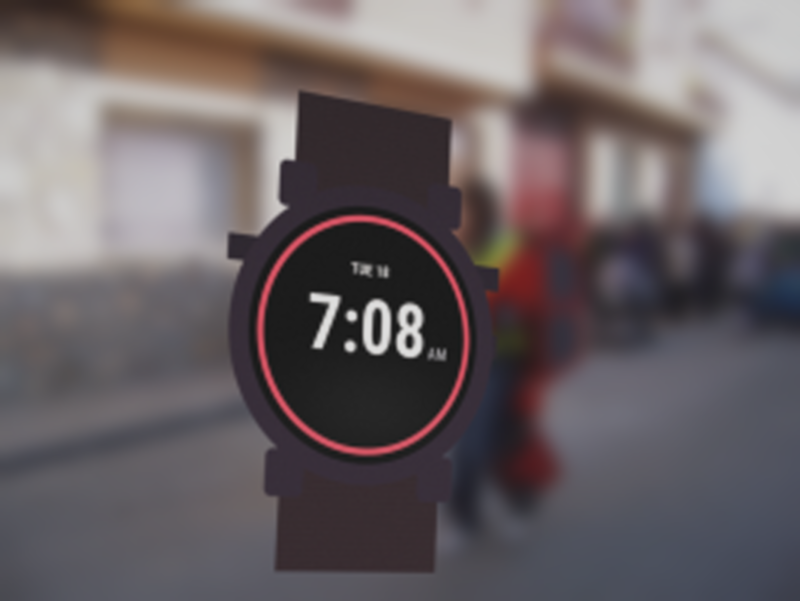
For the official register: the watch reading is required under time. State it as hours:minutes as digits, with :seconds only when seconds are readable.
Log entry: 7:08
